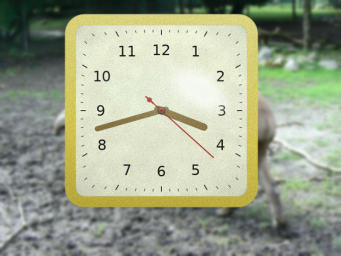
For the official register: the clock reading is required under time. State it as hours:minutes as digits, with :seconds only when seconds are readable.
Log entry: 3:42:22
